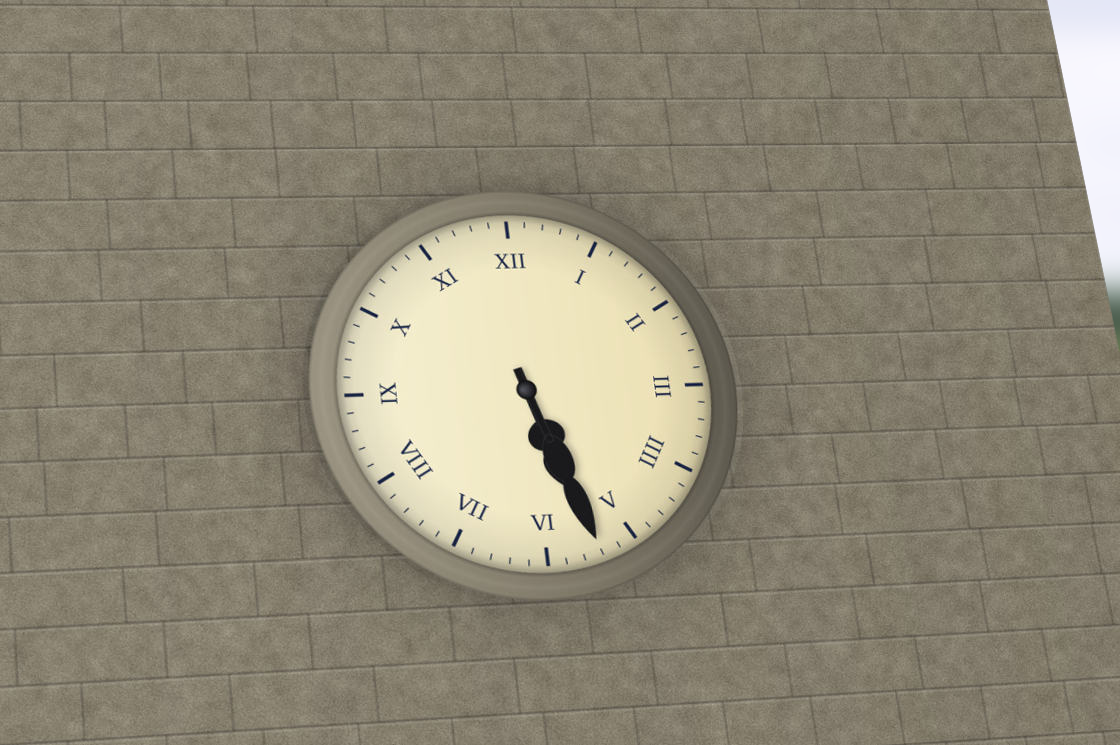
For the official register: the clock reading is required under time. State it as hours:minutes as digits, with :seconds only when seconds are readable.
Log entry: 5:27
